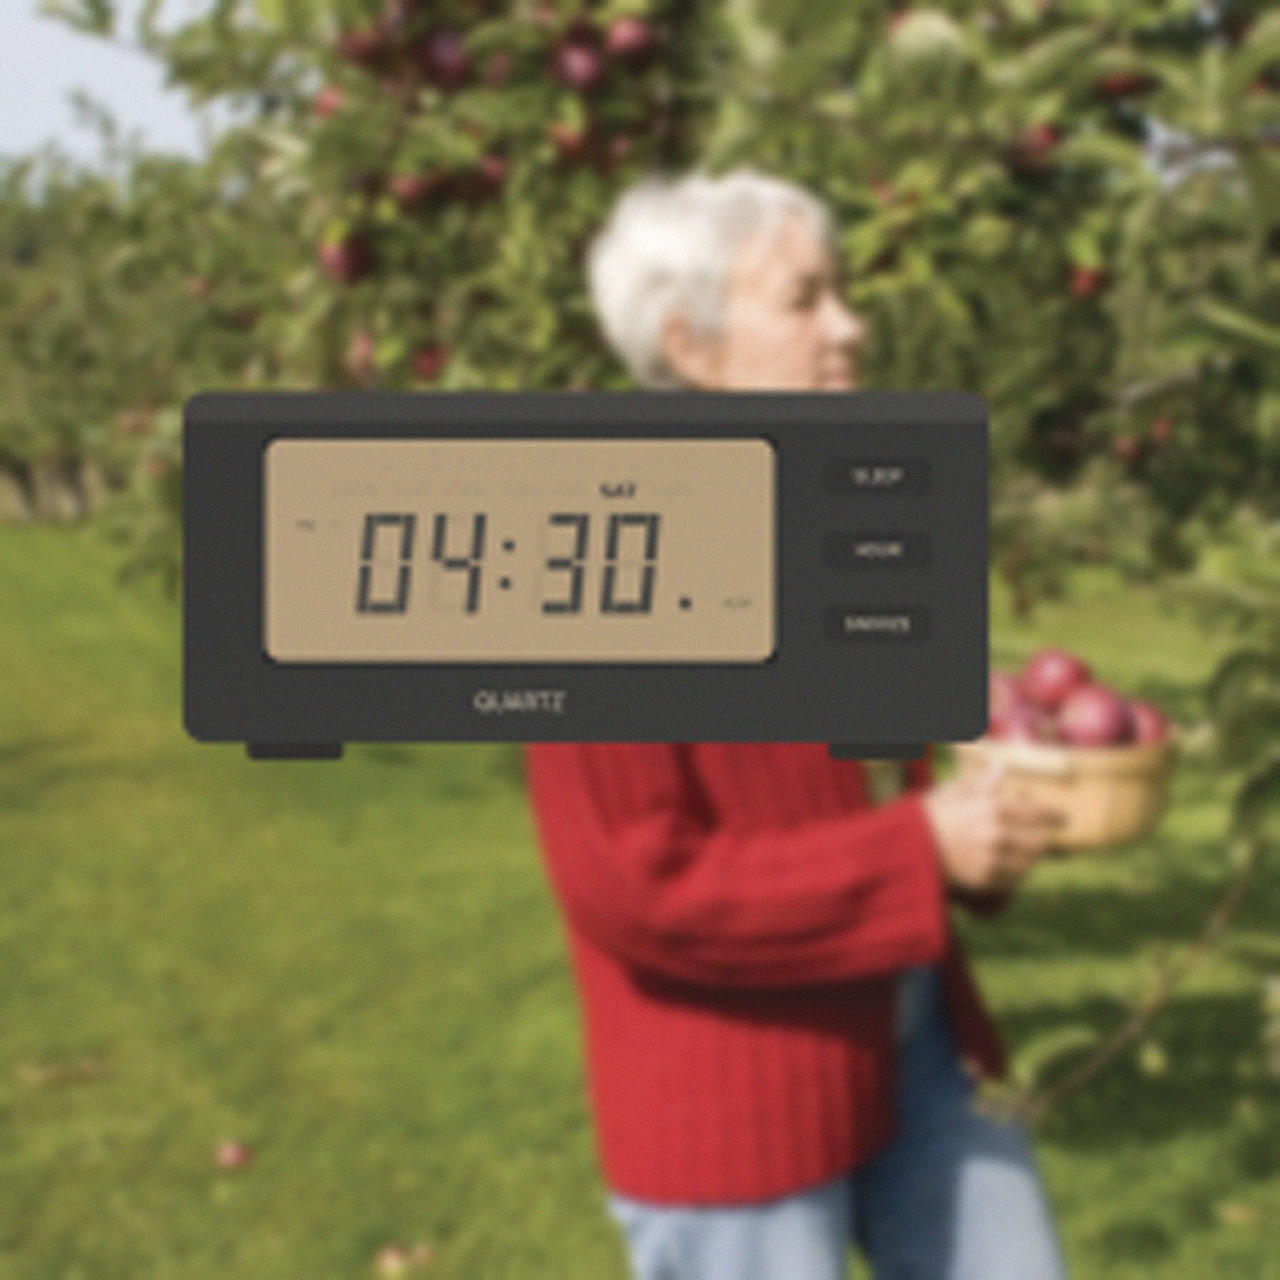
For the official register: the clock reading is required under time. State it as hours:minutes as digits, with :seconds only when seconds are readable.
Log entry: 4:30
